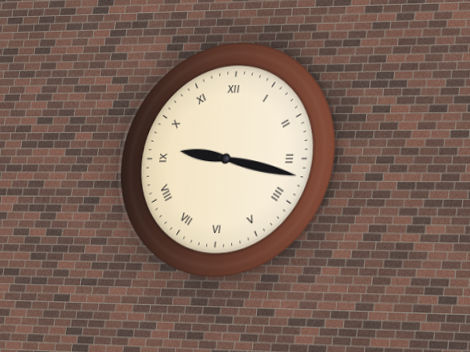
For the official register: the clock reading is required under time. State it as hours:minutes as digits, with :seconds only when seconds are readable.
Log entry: 9:17
